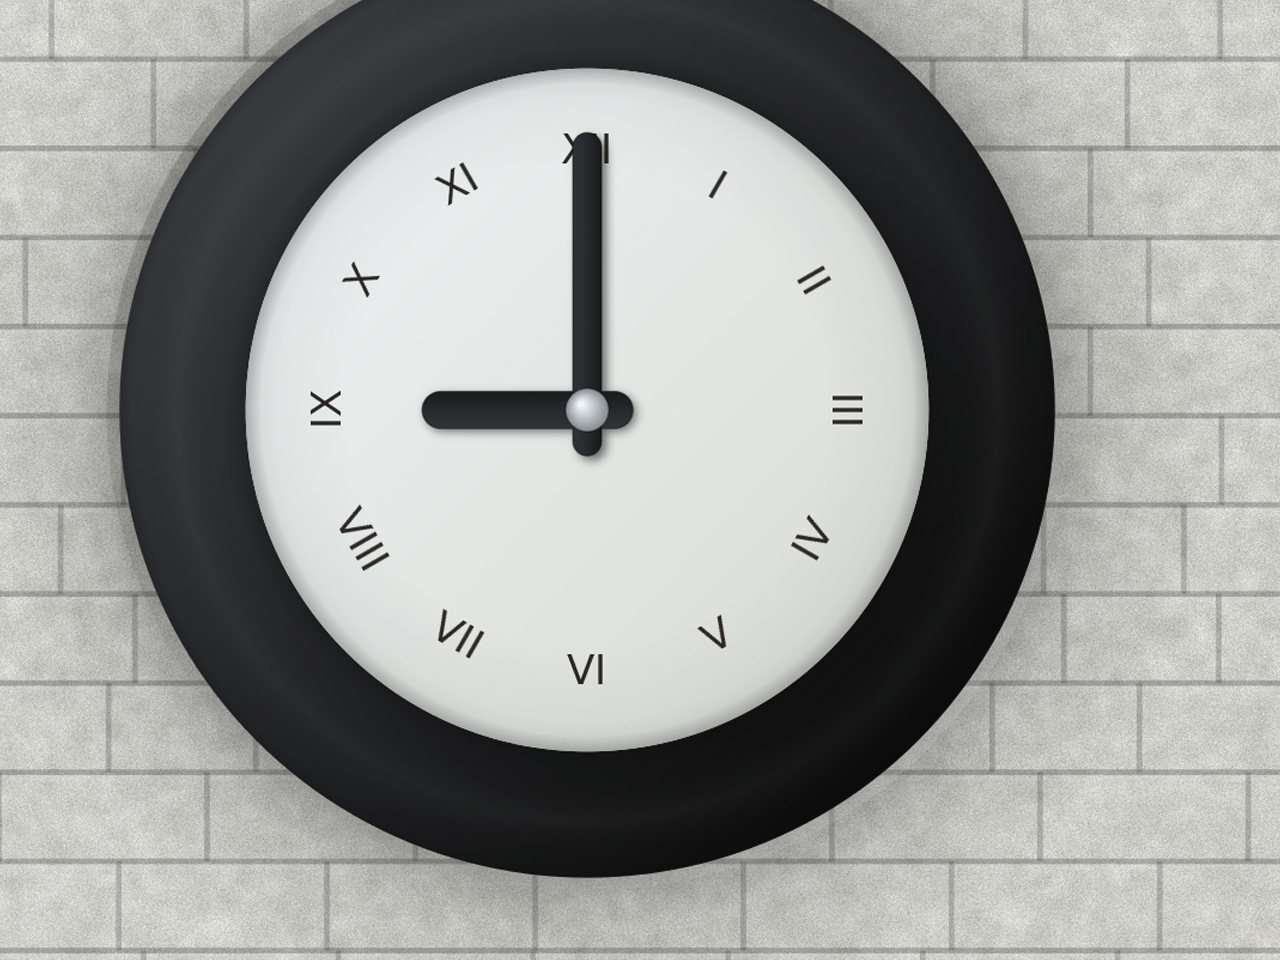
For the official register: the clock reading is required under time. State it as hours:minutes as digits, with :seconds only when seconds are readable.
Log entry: 9:00
